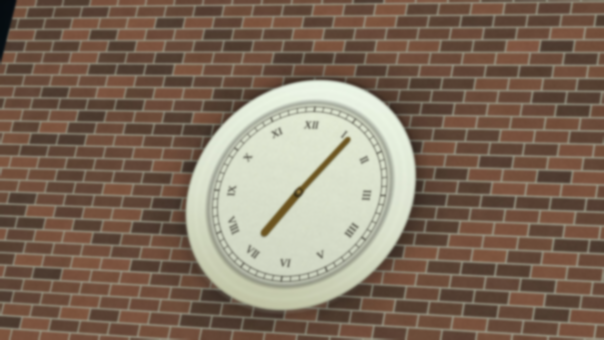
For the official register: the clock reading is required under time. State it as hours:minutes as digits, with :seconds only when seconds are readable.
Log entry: 7:06
